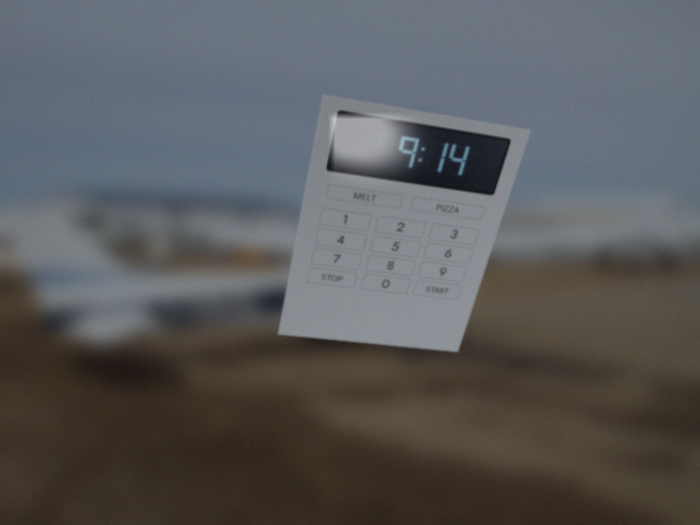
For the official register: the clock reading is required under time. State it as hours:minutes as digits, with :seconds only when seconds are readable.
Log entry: 9:14
